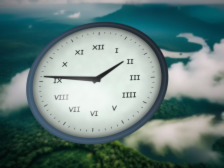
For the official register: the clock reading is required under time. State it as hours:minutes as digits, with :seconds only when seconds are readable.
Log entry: 1:46
